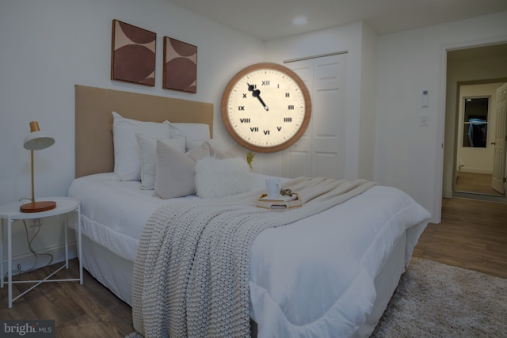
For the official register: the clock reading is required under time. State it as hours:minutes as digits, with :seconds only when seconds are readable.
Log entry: 10:54
